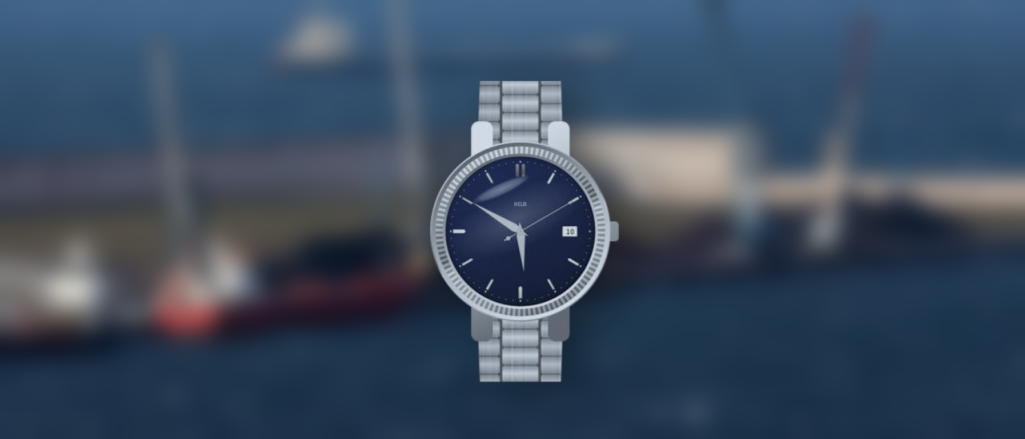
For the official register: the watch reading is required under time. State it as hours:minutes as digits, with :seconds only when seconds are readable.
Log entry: 5:50:10
